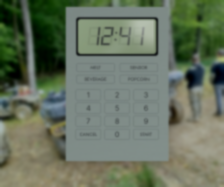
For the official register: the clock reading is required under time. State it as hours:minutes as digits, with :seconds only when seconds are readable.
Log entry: 12:41
